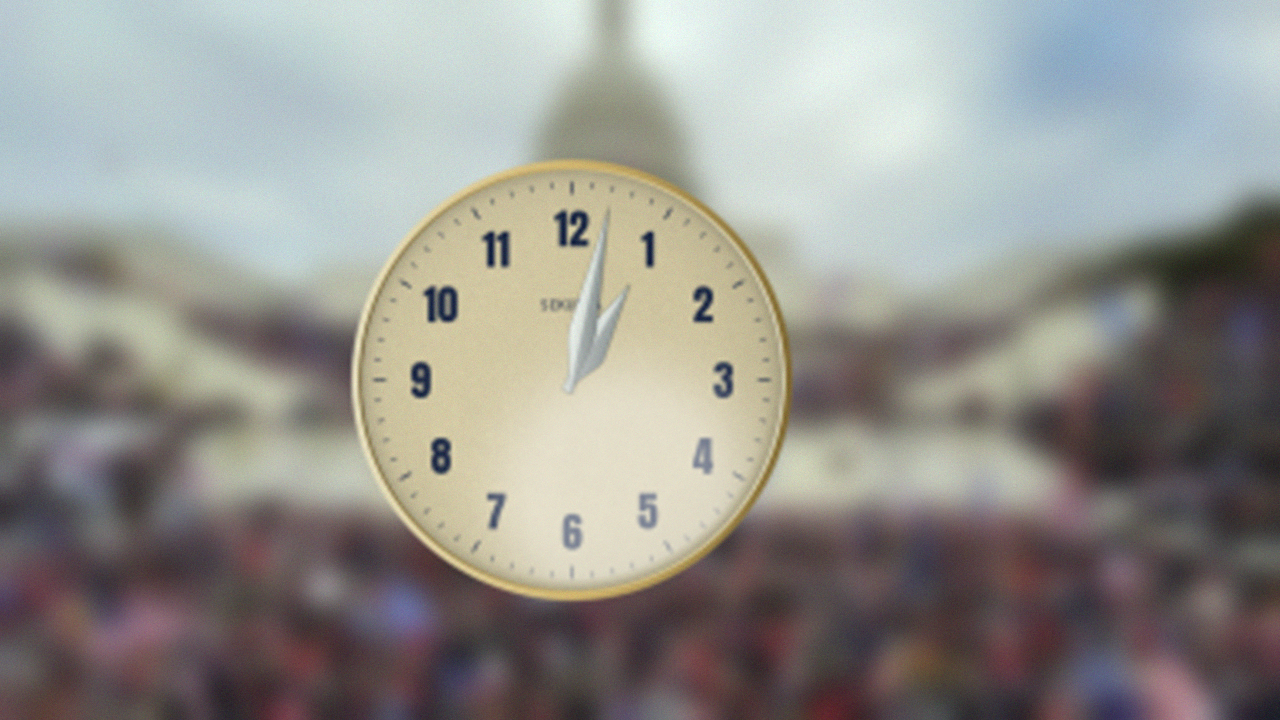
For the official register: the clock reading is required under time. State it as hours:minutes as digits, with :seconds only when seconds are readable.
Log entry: 1:02
